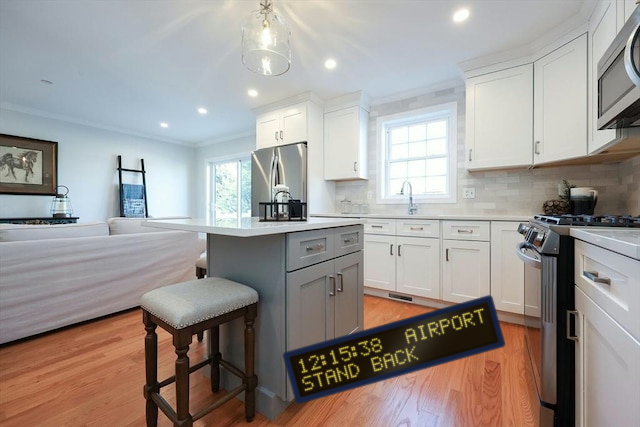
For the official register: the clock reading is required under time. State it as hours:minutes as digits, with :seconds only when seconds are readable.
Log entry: 12:15:38
